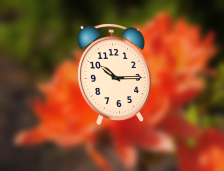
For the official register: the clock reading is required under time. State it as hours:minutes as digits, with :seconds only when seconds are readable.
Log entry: 10:15
